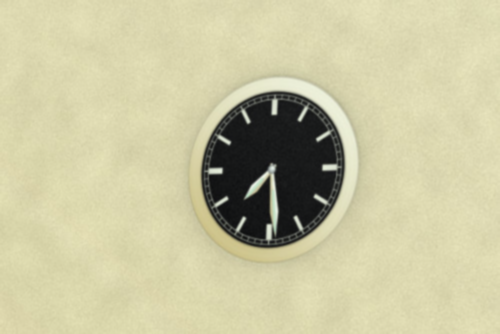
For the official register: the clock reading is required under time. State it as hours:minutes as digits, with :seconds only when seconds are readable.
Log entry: 7:29
